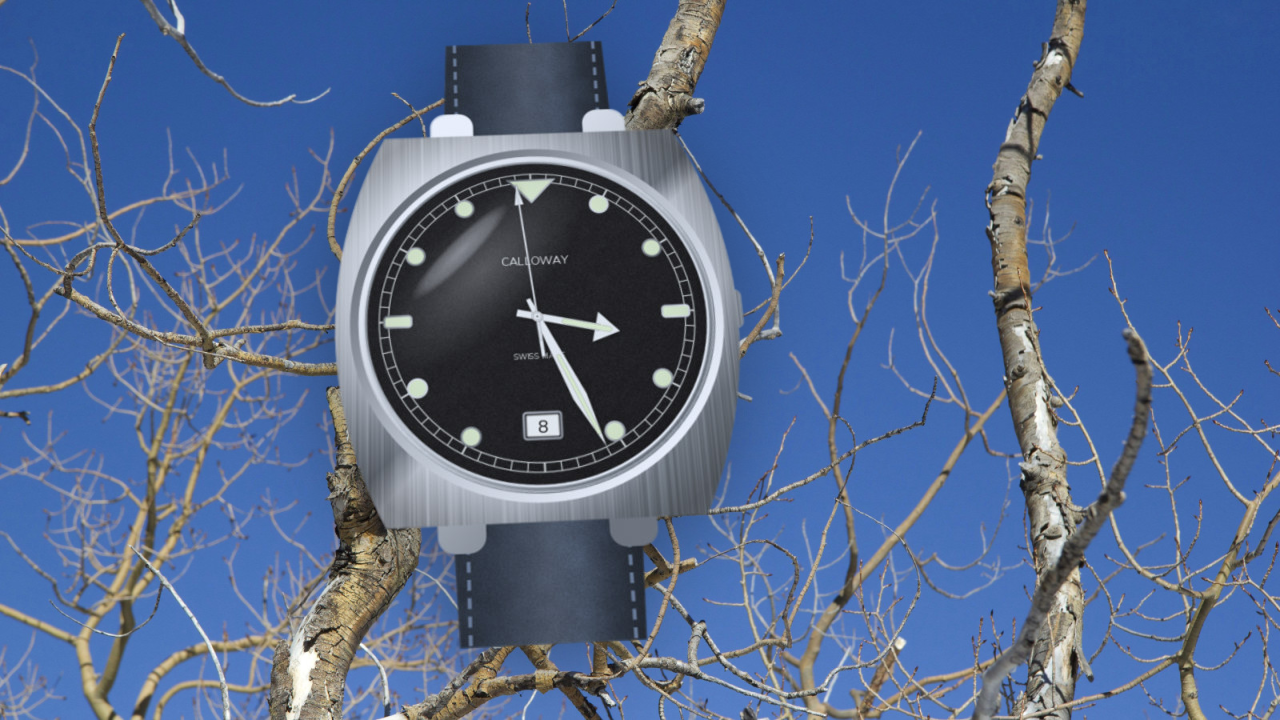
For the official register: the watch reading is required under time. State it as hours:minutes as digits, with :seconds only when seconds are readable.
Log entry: 3:25:59
